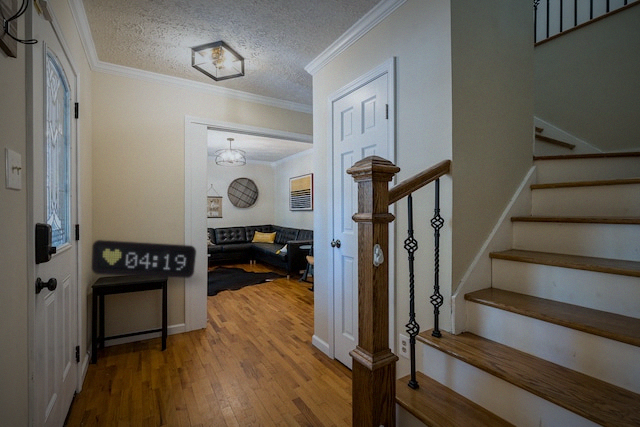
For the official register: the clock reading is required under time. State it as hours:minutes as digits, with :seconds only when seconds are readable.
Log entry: 4:19
